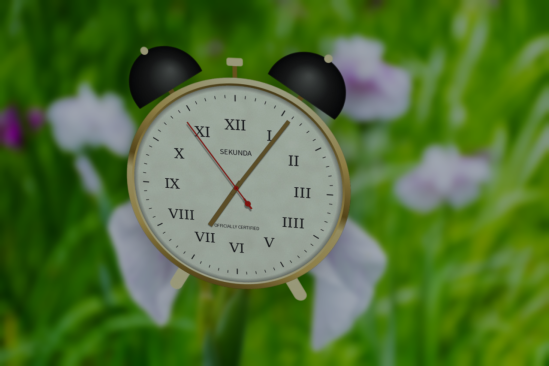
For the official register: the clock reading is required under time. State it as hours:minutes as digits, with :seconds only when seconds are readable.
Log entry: 7:05:54
